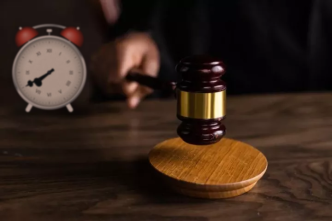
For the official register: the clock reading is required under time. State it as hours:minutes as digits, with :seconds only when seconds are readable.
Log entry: 7:40
